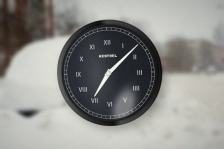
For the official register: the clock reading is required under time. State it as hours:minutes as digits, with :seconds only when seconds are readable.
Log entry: 7:08
